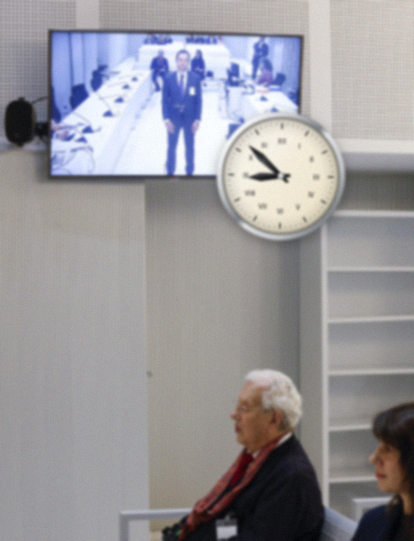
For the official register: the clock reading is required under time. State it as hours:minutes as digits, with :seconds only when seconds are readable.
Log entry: 8:52
